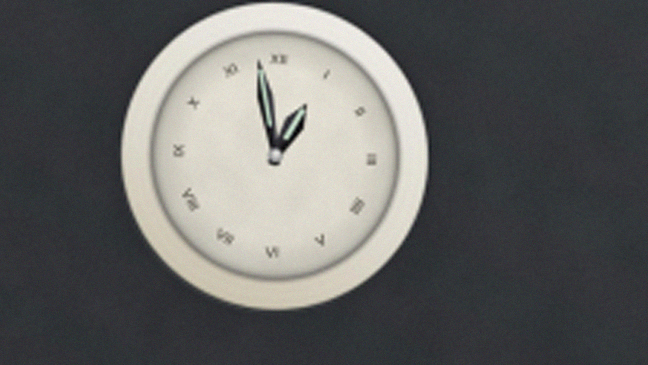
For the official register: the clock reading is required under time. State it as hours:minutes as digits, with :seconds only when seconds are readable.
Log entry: 12:58
